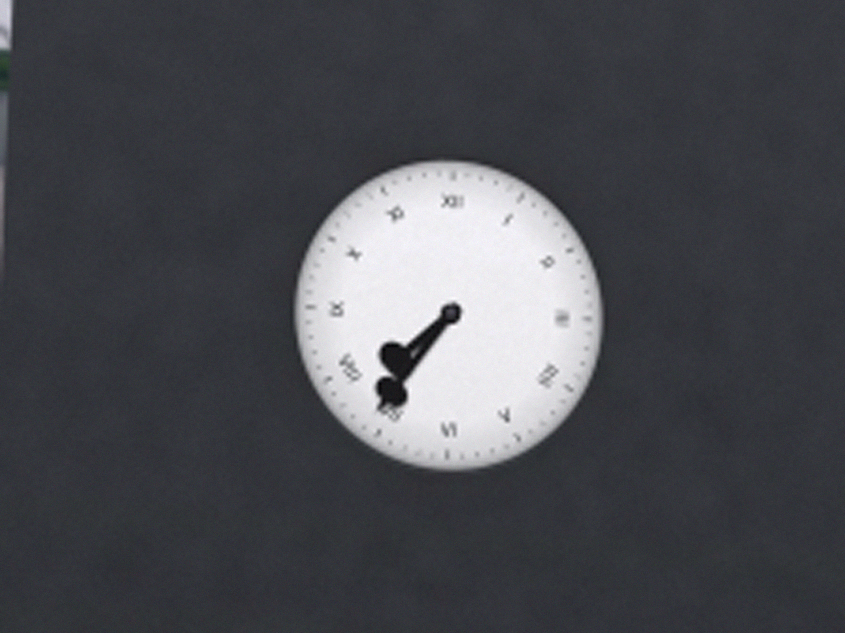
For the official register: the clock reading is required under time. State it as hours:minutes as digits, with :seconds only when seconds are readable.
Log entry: 7:36
